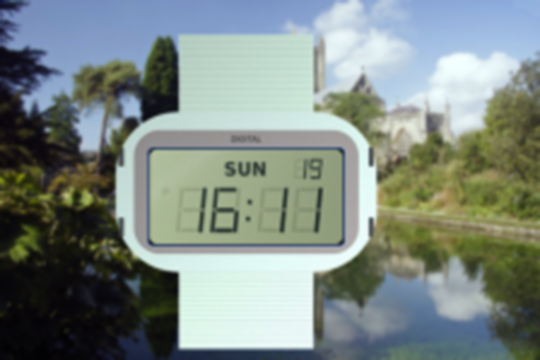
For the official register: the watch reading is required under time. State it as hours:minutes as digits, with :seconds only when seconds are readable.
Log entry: 16:11
